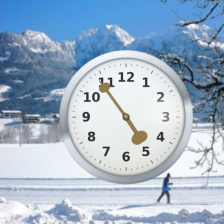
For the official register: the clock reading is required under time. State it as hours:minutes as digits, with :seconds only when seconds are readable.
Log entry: 4:54
